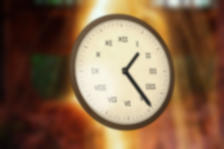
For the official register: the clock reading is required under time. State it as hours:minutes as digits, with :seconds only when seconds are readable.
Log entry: 1:24
